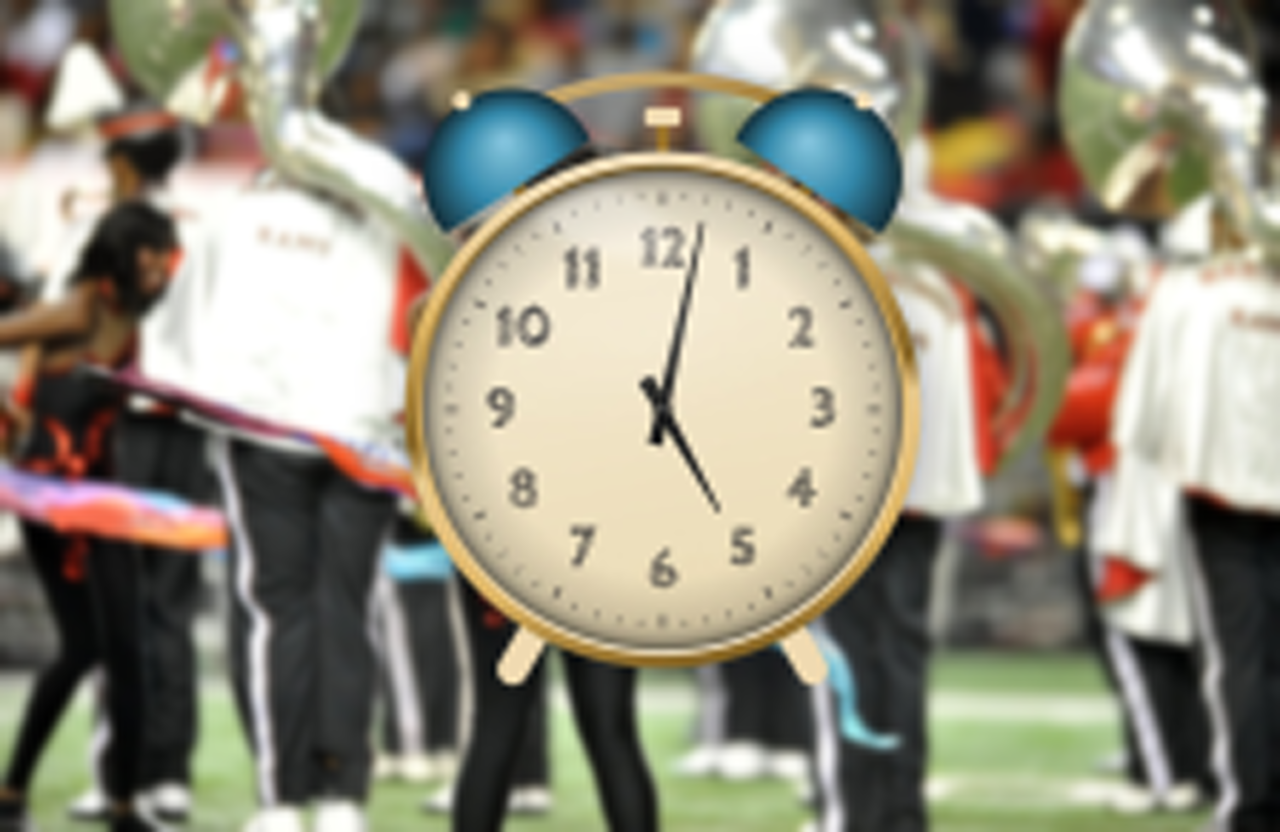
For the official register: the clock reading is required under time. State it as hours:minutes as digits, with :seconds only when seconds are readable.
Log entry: 5:02
